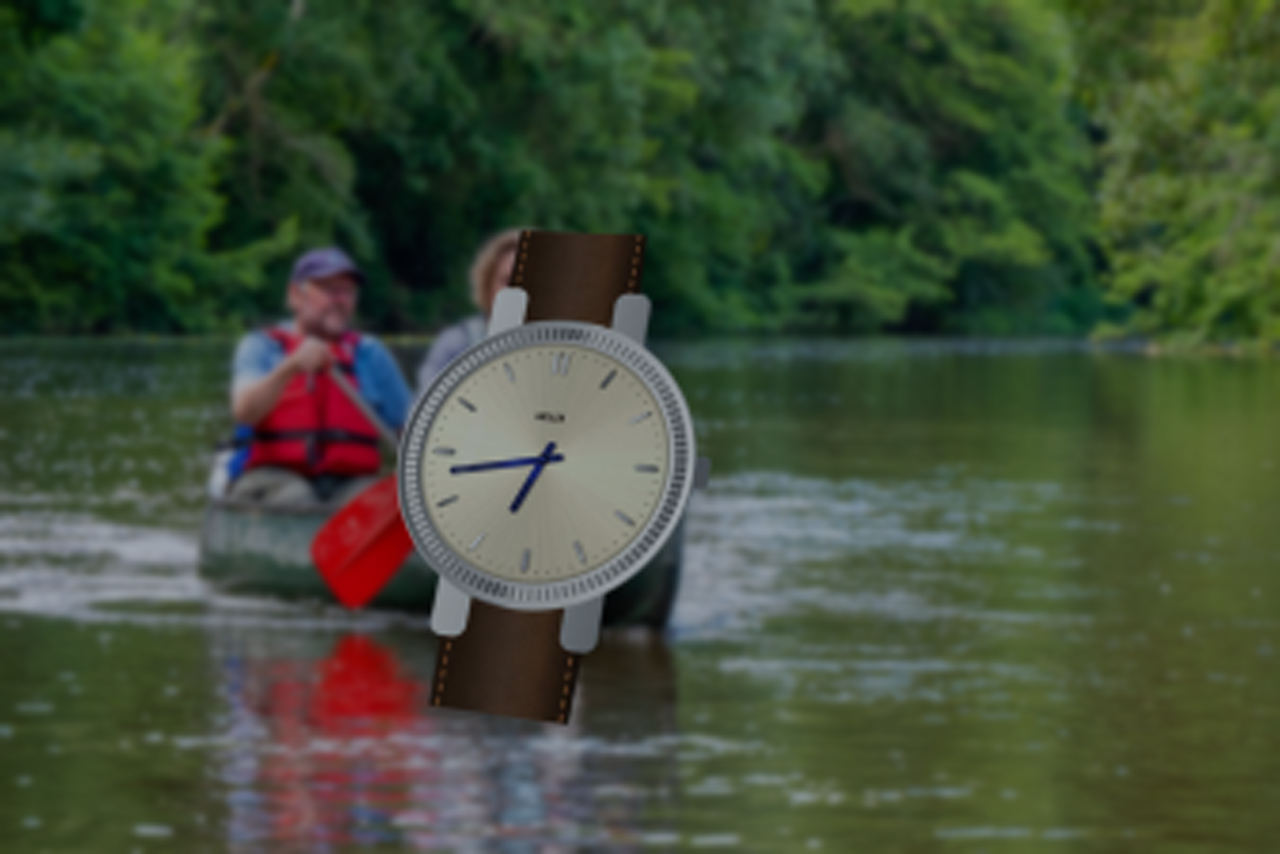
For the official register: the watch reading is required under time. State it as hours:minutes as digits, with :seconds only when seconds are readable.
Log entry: 6:43
